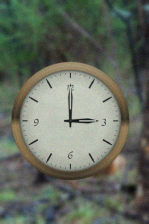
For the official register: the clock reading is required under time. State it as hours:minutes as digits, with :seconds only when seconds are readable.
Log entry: 3:00
